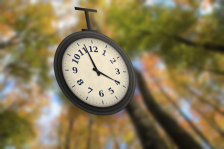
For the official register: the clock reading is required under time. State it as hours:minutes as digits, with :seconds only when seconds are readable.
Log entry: 3:57
